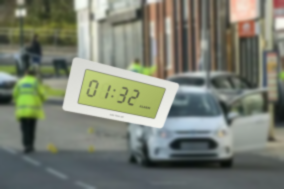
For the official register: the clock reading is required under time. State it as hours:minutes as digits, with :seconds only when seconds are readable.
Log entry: 1:32
